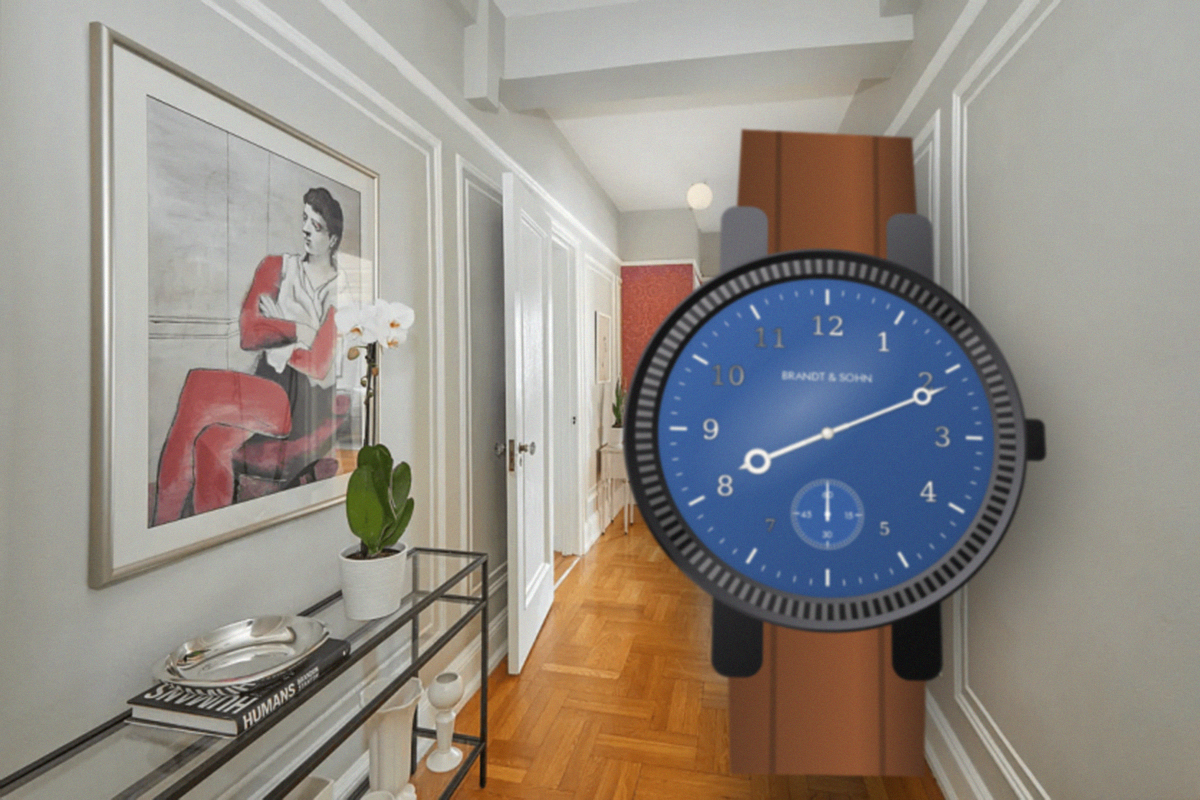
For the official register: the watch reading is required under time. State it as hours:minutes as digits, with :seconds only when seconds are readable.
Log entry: 8:11
